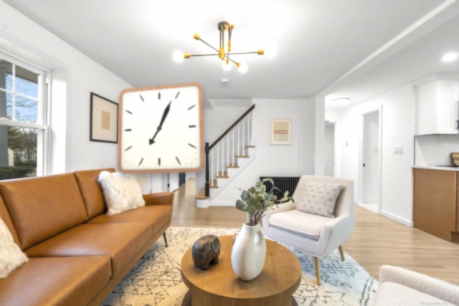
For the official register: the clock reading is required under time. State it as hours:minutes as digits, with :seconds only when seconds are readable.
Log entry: 7:04
